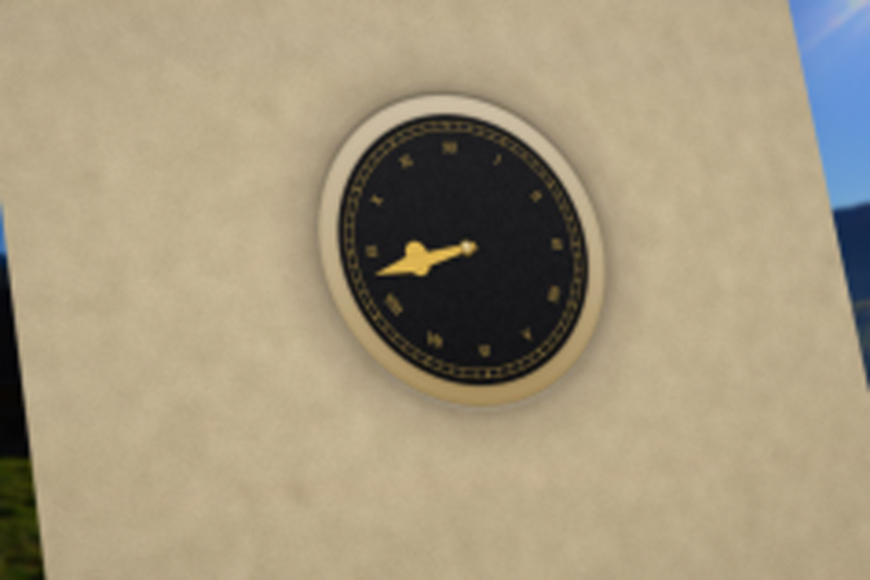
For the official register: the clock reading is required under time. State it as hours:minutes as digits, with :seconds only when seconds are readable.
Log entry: 8:43
